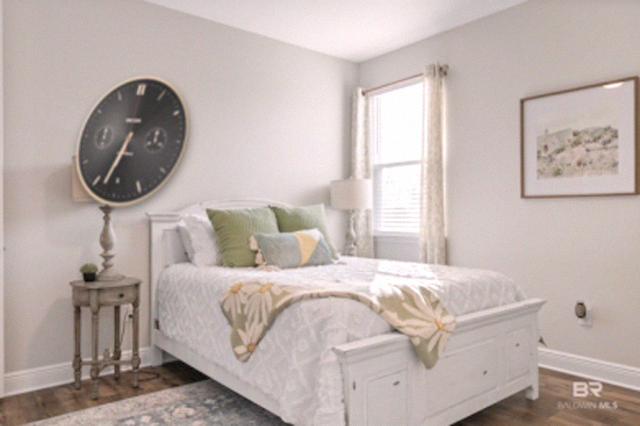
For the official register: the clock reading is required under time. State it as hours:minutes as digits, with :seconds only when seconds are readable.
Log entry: 6:33
